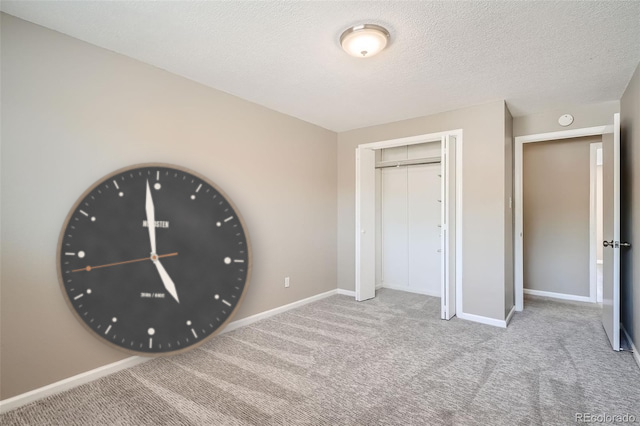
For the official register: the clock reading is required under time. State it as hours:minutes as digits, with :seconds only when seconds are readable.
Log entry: 4:58:43
